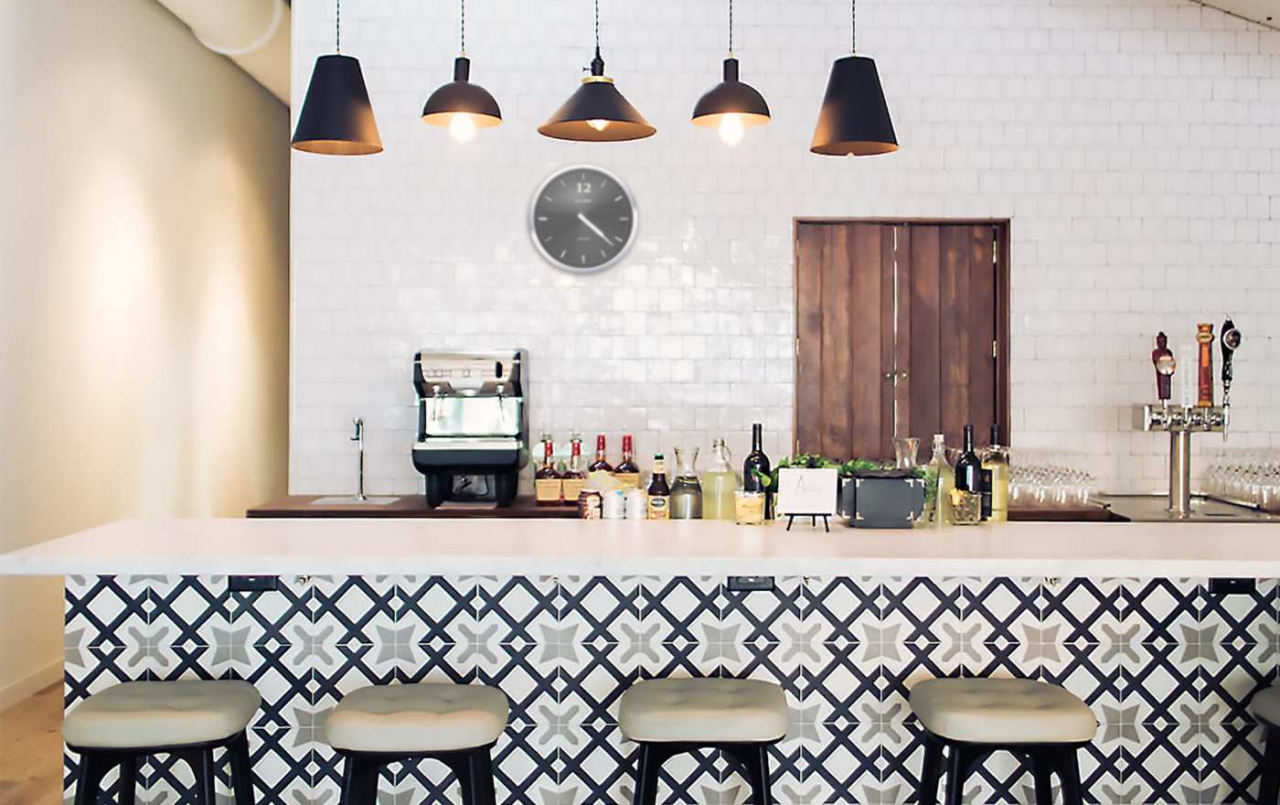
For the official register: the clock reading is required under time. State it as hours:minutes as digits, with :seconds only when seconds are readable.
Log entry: 4:22
